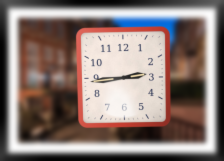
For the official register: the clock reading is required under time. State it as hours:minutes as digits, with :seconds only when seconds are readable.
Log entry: 2:44
